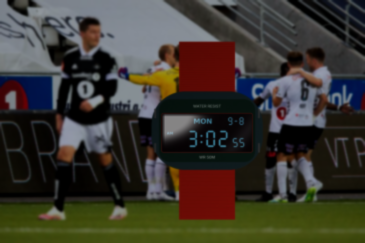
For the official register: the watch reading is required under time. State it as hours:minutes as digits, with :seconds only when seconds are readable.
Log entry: 3:02
